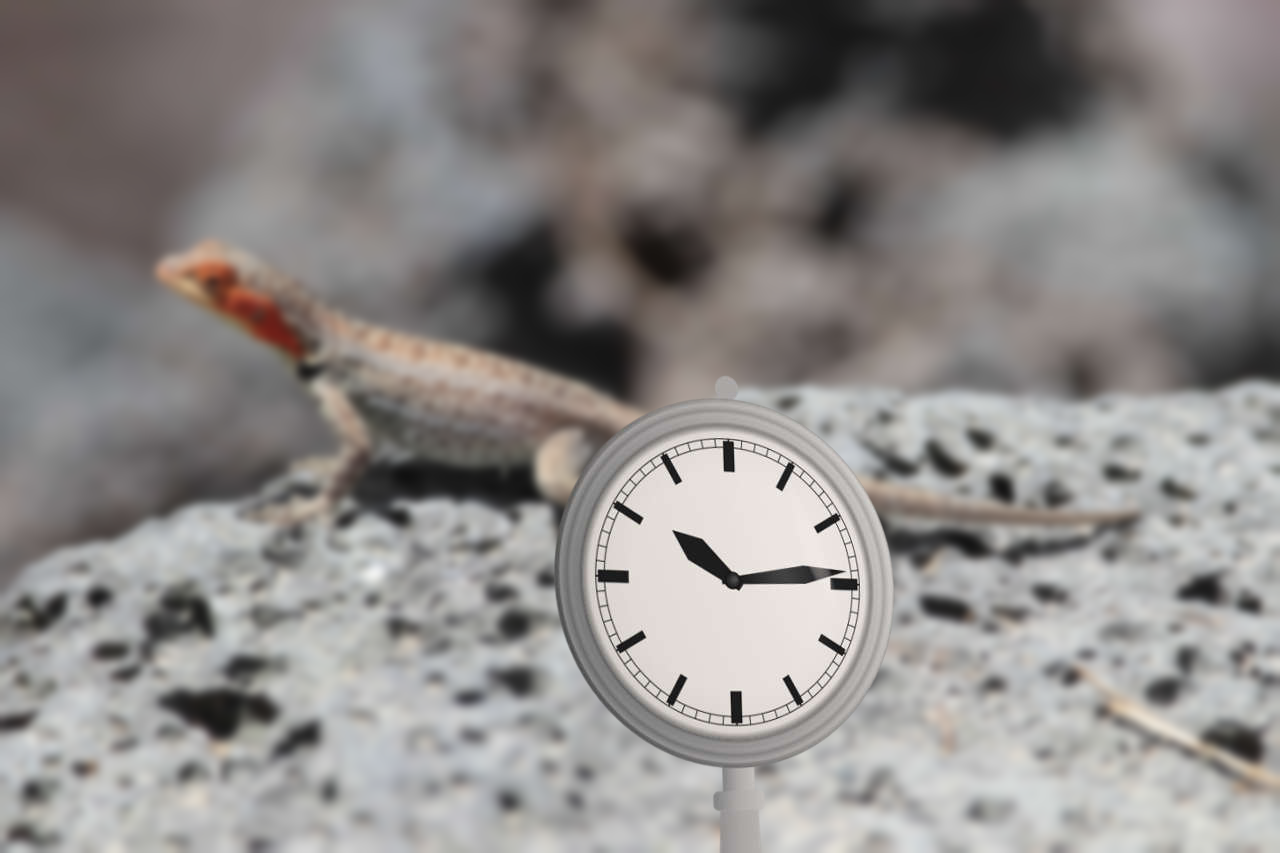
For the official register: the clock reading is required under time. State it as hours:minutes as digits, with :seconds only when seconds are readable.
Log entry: 10:14
